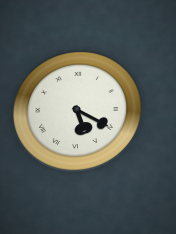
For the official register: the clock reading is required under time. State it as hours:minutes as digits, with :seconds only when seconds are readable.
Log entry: 5:20
